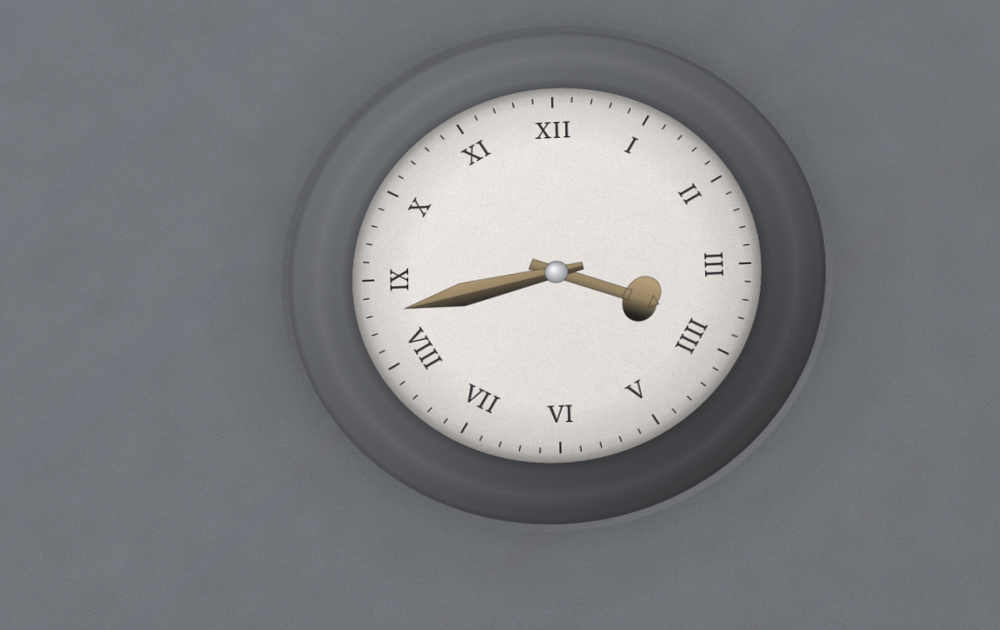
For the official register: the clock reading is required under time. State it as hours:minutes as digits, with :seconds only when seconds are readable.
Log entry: 3:43
